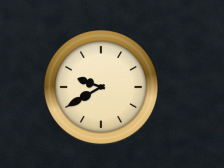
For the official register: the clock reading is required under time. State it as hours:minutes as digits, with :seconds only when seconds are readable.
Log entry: 9:40
